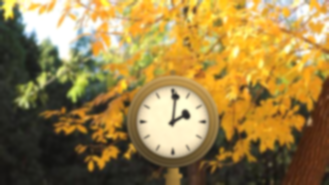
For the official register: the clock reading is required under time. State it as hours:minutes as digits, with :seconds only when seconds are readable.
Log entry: 2:01
